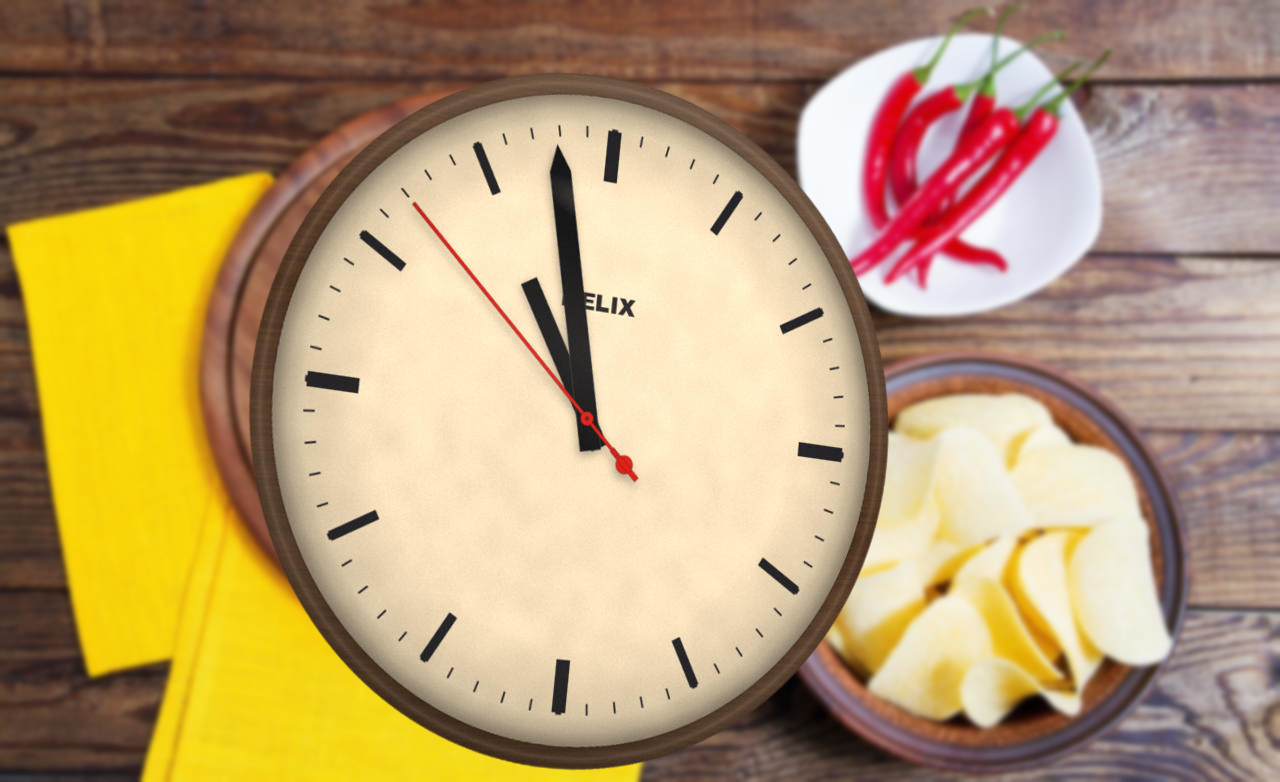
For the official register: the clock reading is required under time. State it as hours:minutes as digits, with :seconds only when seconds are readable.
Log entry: 10:57:52
